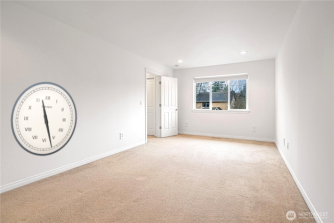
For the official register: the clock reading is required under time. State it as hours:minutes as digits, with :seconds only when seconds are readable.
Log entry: 11:27
